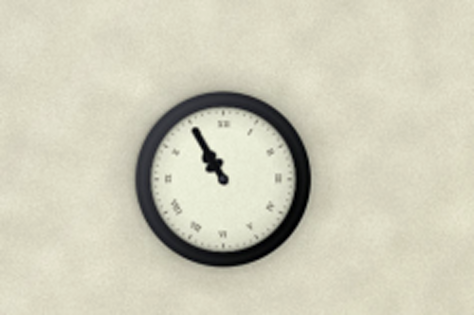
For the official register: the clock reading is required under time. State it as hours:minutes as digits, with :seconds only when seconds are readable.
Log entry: 10:55
